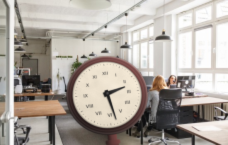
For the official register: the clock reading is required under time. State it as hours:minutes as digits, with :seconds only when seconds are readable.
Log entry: 2:28
